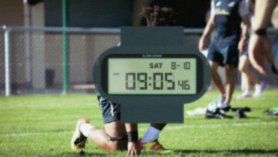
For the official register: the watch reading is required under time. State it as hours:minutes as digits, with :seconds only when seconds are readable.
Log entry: 9:05
